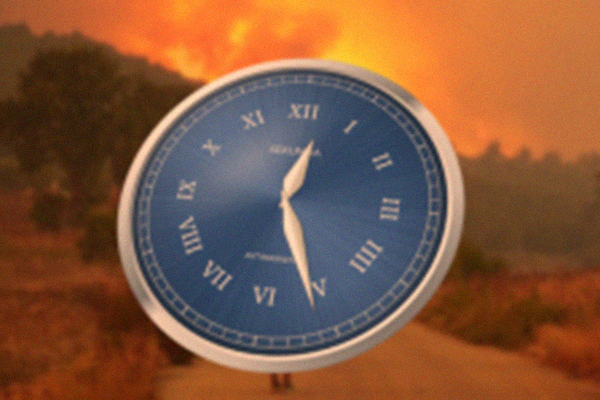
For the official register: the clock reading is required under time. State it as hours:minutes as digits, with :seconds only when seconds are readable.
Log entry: 12:26
